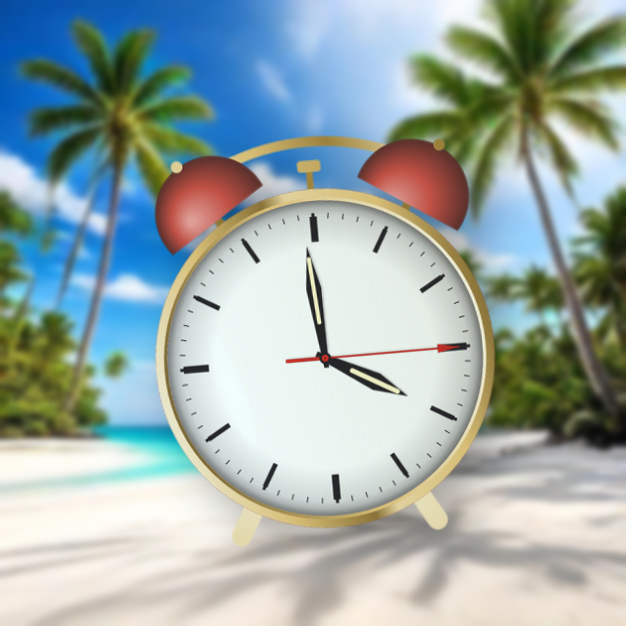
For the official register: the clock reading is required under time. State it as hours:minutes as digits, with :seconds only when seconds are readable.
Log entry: 3:59:15
